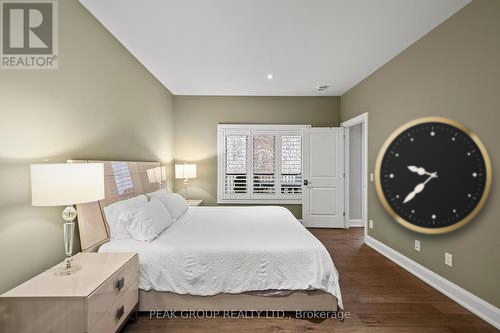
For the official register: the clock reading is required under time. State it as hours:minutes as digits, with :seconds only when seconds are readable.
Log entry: 9:38
